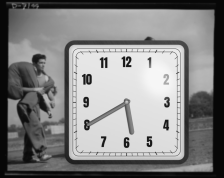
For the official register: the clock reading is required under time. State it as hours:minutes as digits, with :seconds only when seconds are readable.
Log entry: 5:40
